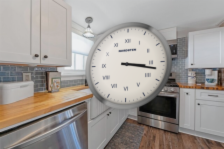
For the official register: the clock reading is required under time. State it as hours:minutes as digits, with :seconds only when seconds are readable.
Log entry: 3:17
